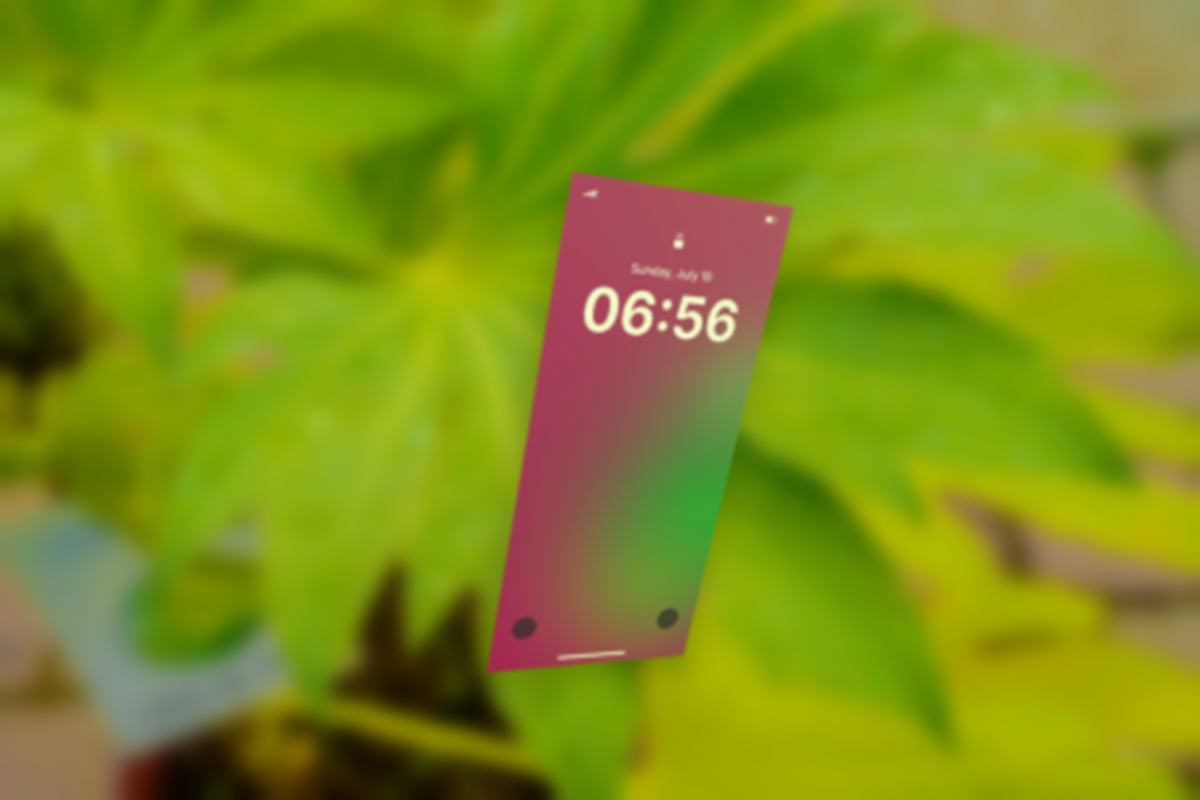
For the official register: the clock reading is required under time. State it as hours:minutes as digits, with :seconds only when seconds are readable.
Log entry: 6:56
